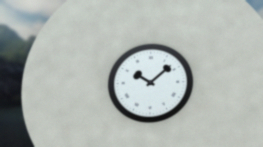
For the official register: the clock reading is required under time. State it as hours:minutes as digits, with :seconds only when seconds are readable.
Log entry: 10:08
